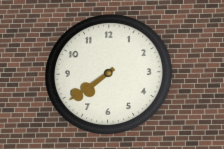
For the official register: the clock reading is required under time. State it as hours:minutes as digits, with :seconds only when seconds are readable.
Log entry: 7:39
